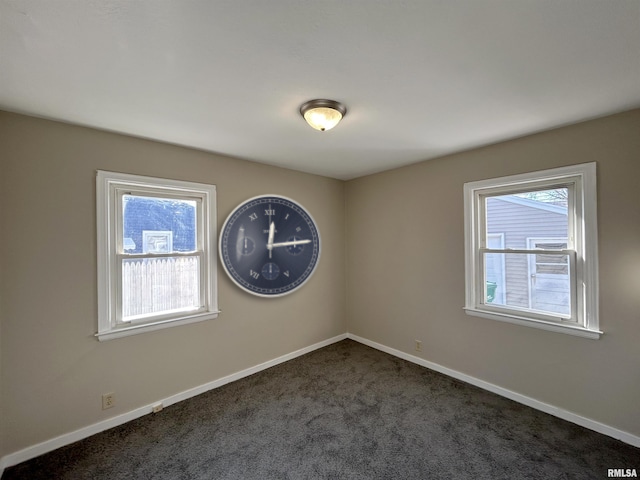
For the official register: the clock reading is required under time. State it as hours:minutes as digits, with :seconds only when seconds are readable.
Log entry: 12:14
